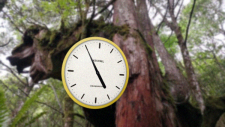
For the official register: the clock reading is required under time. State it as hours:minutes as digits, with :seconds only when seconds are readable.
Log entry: 4:55
